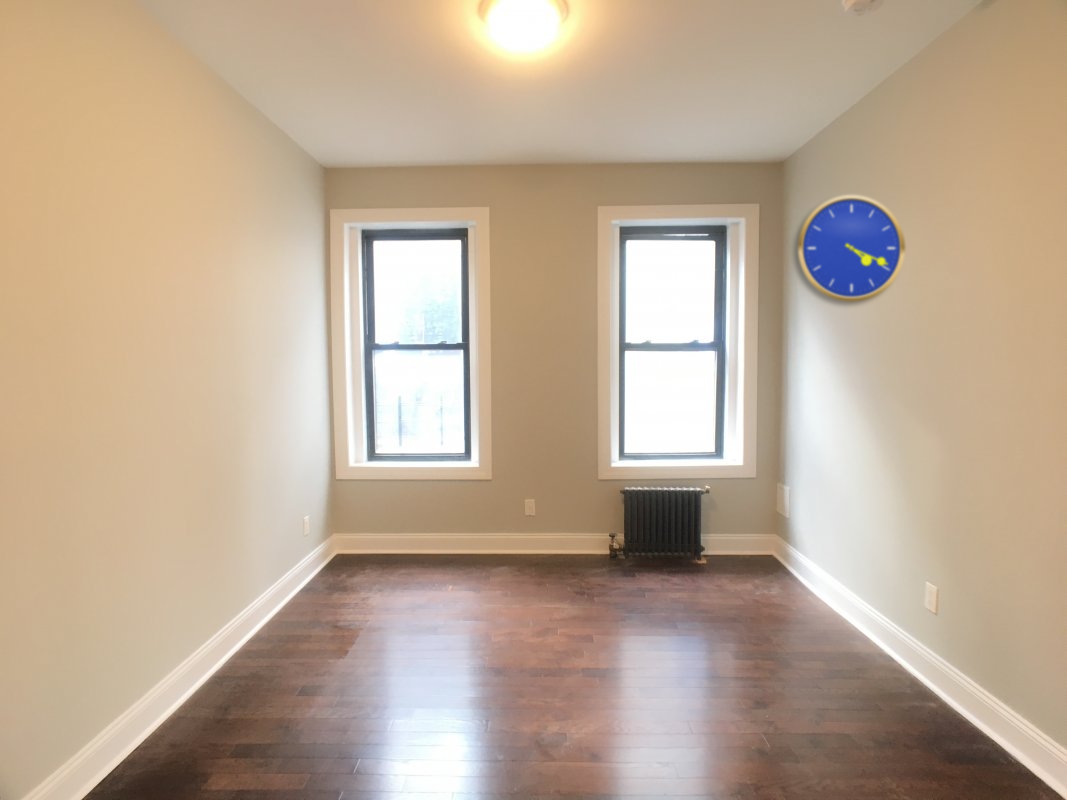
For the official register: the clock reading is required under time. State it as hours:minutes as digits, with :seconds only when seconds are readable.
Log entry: 4:19
